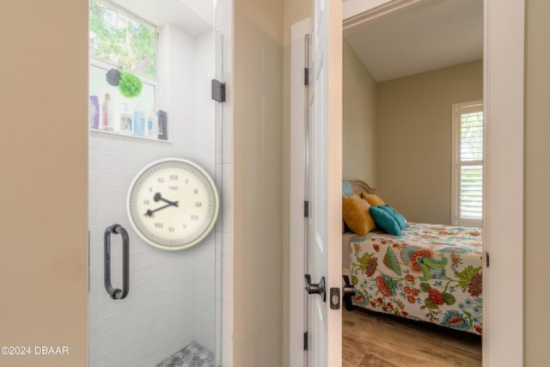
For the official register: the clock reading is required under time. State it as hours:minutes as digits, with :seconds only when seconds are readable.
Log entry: 9:41
